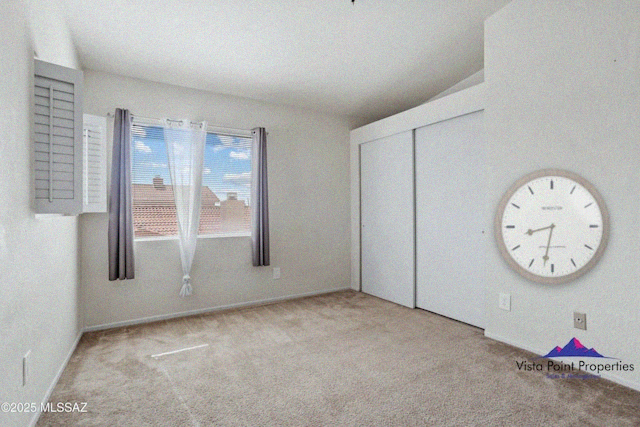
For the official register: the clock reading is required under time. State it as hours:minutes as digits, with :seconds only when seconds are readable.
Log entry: 8:32
